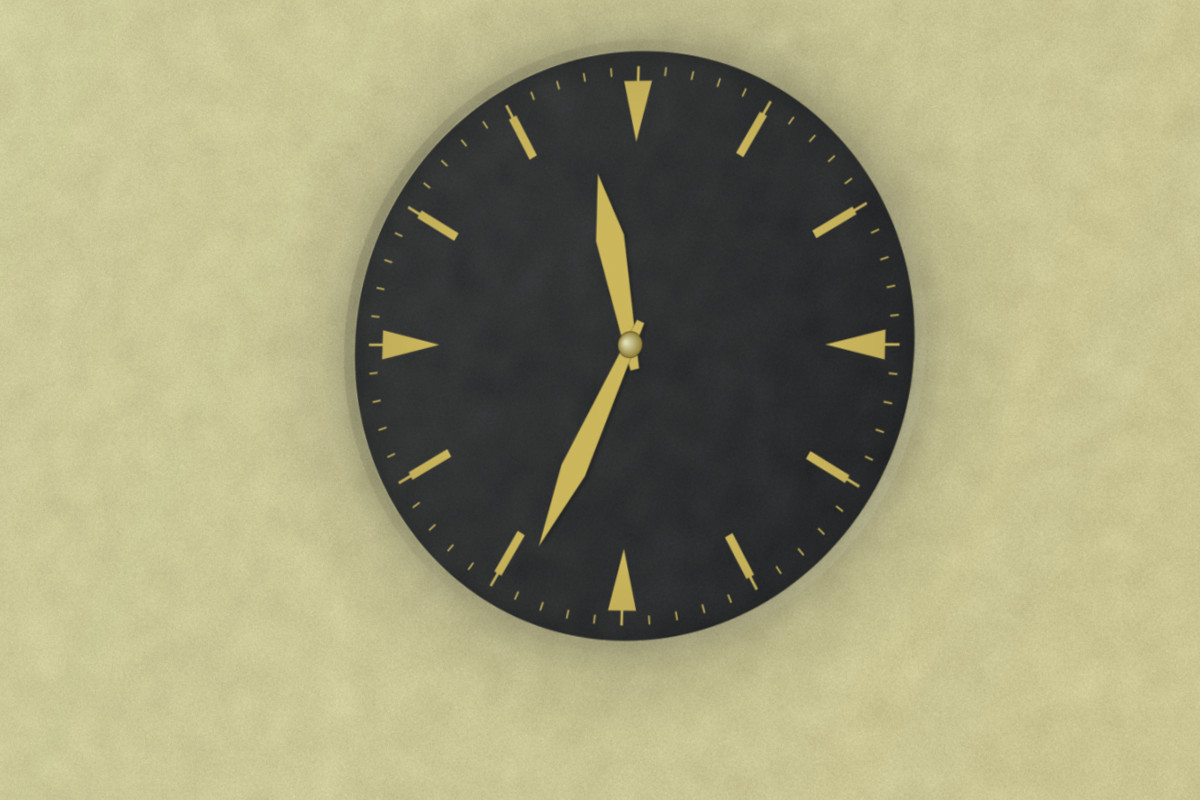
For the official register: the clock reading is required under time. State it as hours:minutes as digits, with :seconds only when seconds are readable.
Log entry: 11:34
